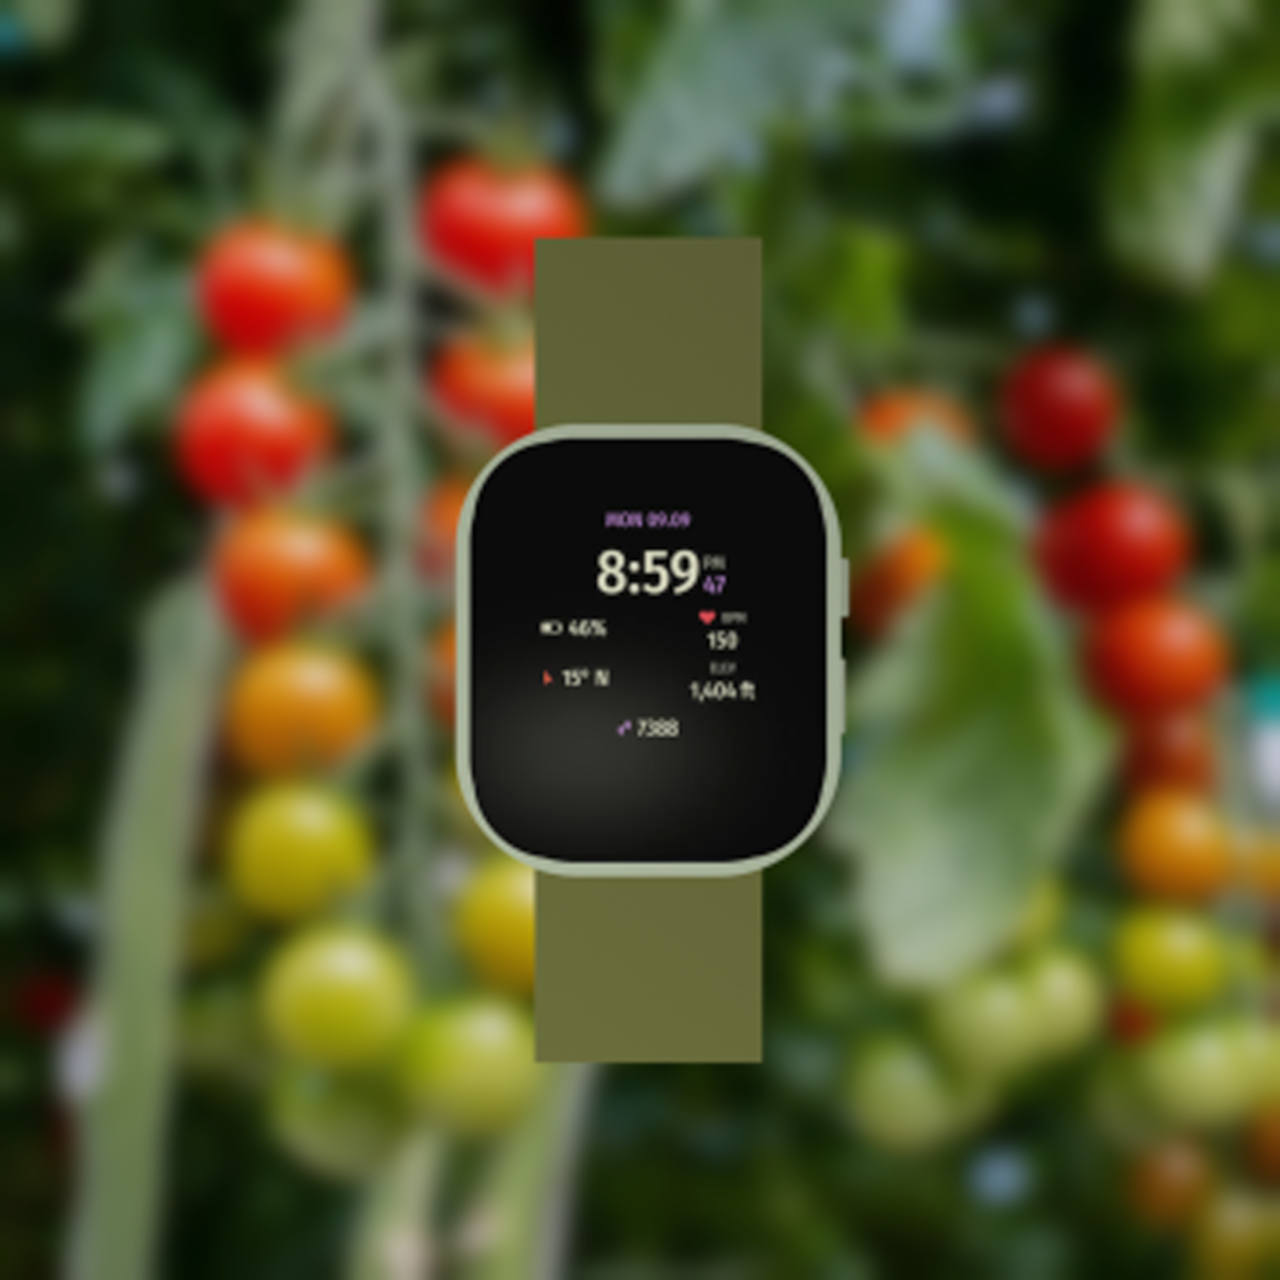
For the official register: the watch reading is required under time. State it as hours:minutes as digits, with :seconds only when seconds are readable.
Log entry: 8:59
